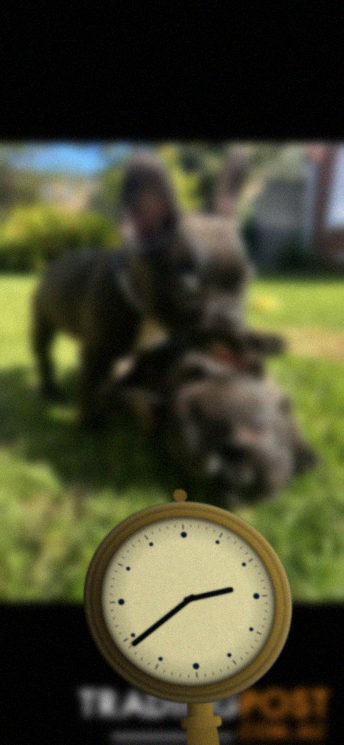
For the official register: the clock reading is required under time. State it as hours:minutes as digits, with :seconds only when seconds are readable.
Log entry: 2:39
